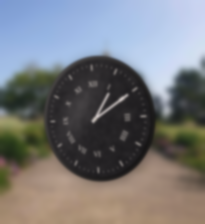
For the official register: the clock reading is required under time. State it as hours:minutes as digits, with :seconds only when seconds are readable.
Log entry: 1:10
